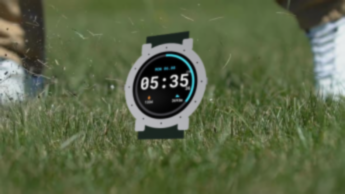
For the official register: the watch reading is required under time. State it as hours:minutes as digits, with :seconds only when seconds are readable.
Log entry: 5:35
